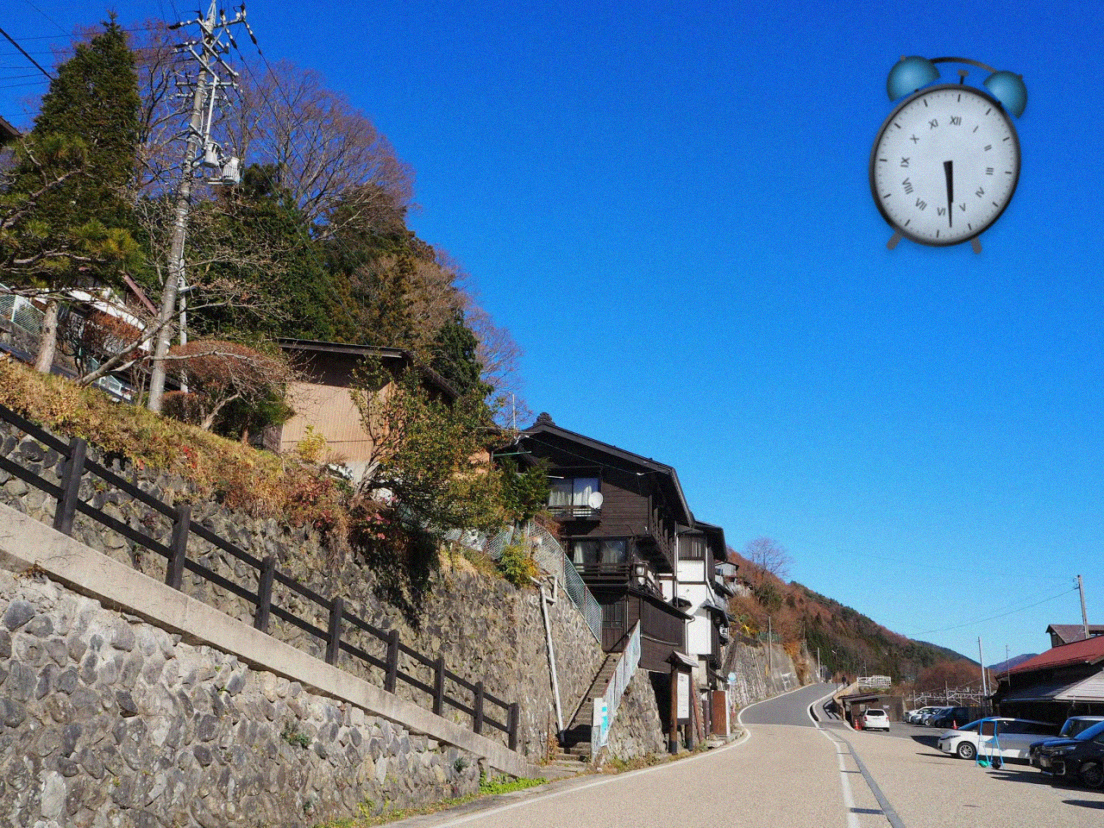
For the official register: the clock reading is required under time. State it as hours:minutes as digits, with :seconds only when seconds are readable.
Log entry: 5:28
